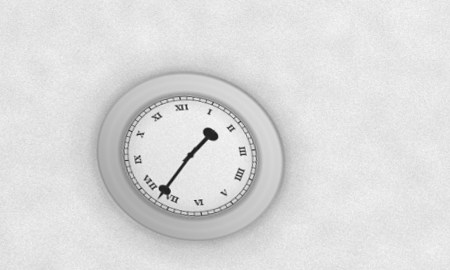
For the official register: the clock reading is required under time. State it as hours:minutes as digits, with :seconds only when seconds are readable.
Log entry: 1:37
